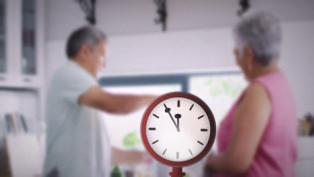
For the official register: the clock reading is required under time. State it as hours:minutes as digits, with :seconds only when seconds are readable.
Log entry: 11:55
